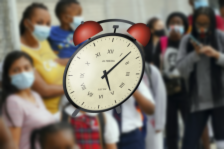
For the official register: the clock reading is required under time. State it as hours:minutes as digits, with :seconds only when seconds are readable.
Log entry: 5:07
